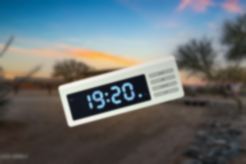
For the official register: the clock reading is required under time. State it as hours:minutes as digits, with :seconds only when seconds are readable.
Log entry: 19:20
